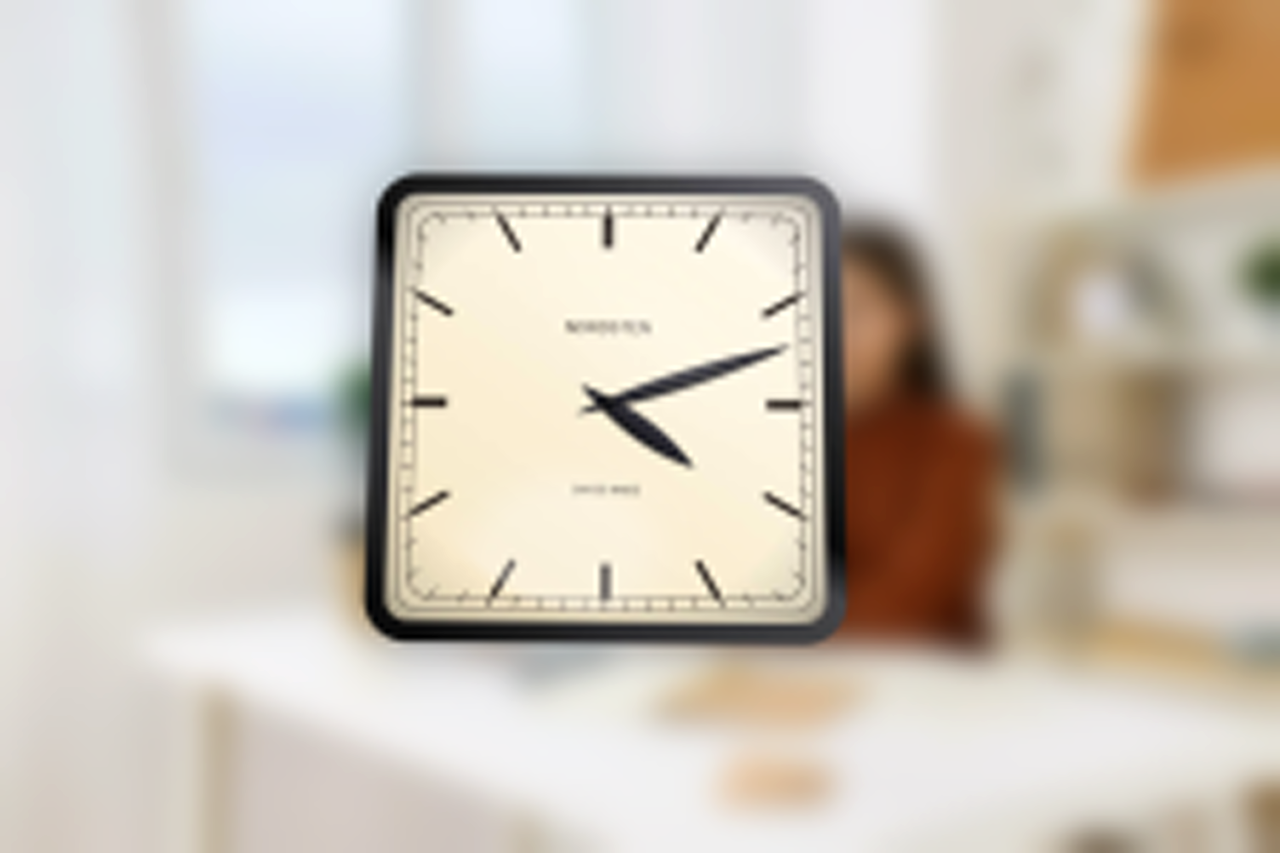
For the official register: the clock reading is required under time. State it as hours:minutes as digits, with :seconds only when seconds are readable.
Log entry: 4:12
